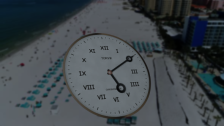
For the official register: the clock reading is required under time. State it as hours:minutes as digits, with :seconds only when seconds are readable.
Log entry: 5:10
